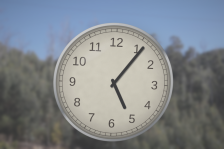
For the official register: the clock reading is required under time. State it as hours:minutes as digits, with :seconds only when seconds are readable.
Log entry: 5:06
